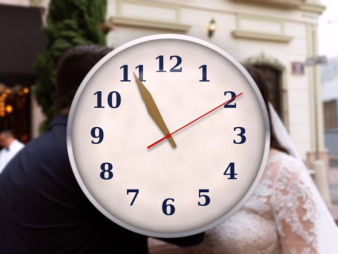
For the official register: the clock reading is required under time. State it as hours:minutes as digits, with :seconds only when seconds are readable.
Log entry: 10:55:10
